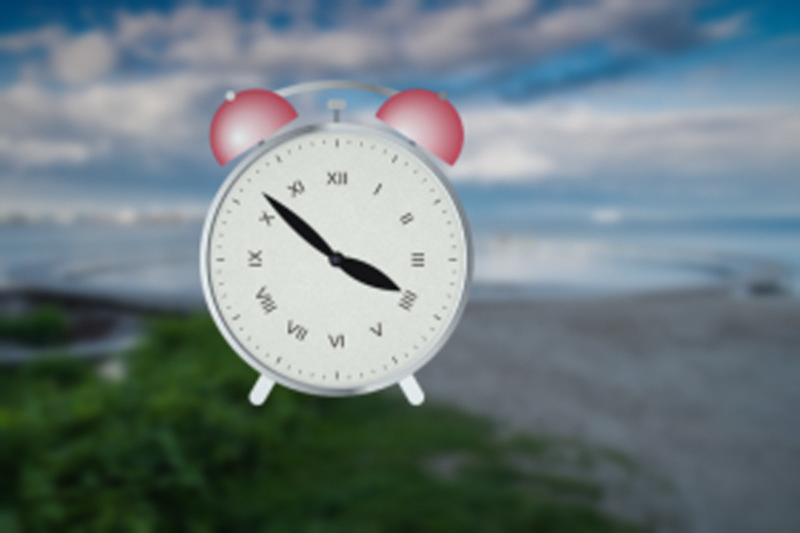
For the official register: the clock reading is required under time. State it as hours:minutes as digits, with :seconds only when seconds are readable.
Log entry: 3:52
